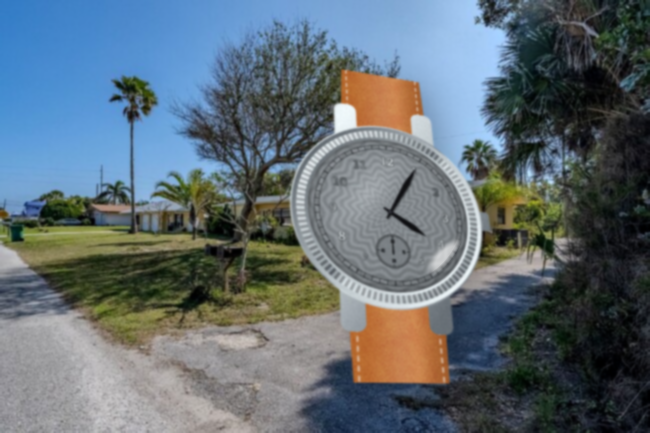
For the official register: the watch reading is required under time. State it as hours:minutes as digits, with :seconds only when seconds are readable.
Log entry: 4:05
